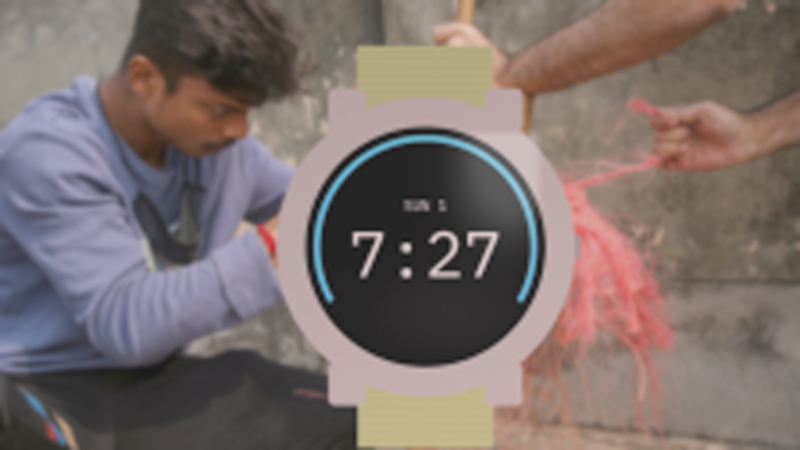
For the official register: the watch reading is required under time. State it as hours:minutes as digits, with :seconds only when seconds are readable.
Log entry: 7:27
